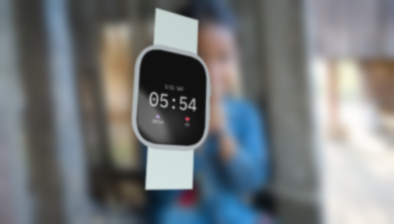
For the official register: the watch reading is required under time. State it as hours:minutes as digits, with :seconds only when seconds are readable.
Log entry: 5:54
